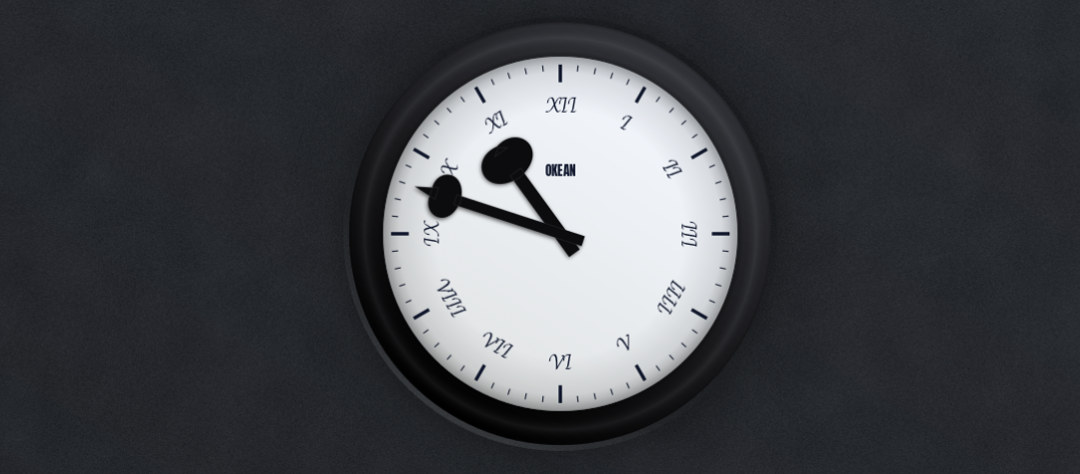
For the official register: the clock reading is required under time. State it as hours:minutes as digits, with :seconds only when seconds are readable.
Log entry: 10:48
